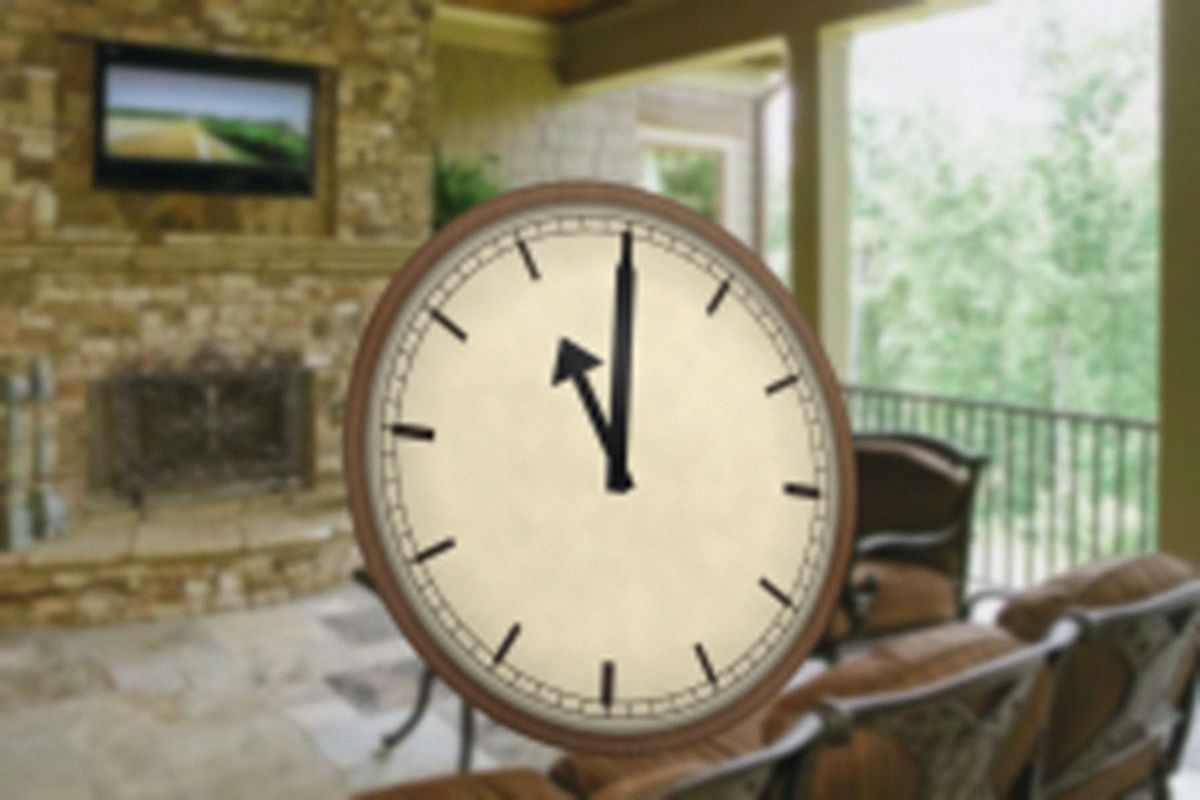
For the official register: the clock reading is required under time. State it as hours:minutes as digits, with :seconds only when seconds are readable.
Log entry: 11:00
